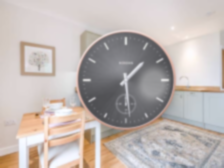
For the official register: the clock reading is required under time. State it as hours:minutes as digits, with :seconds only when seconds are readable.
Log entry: 1:29
